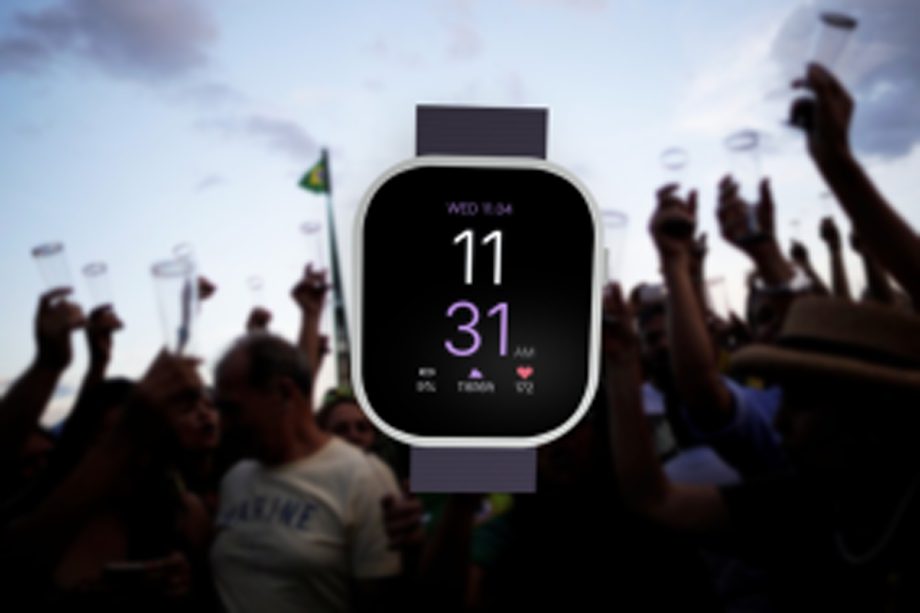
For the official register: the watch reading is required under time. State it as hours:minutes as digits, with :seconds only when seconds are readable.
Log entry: 11:31
